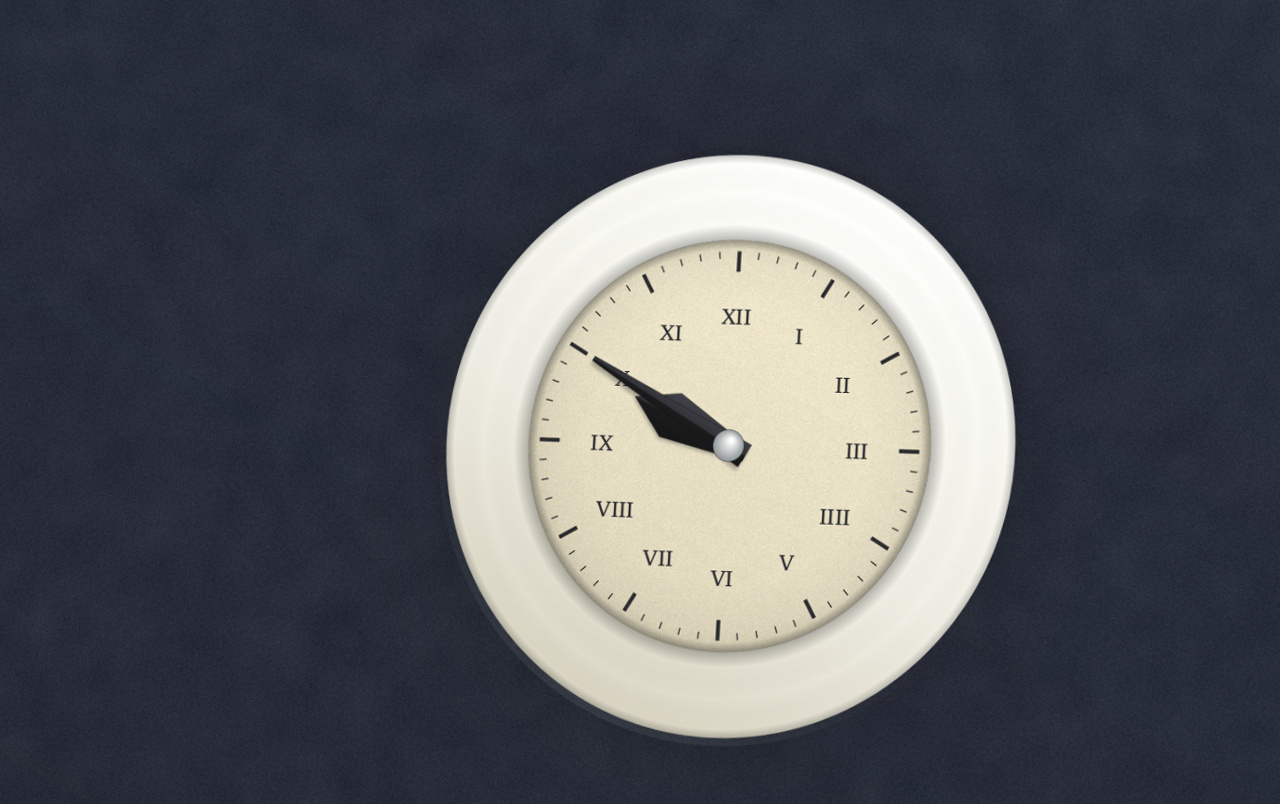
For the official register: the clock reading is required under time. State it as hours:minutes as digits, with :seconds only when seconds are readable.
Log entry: 9:50
